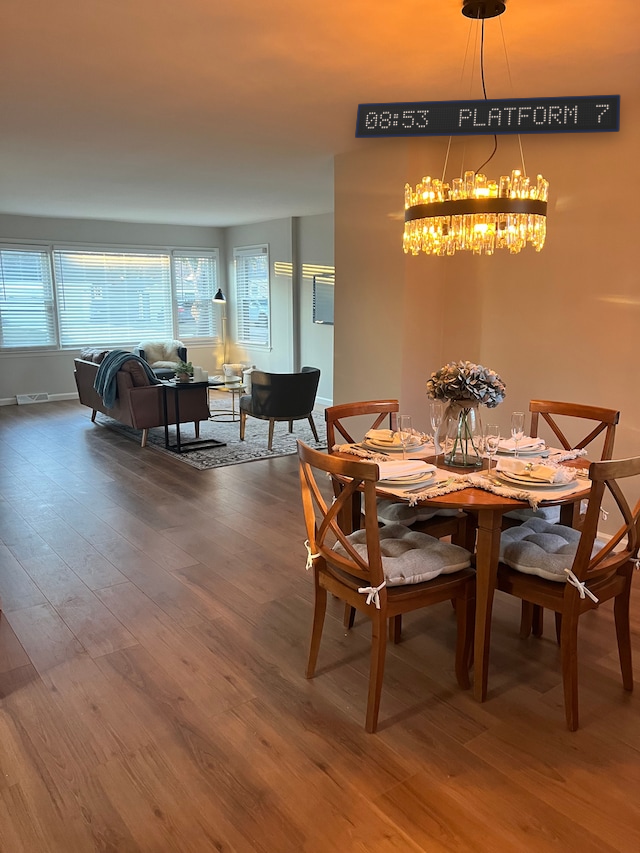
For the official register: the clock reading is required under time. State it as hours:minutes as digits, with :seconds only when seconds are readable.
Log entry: 8:53
